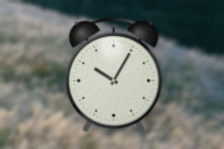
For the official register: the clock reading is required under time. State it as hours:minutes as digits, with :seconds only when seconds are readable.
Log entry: 10:05
